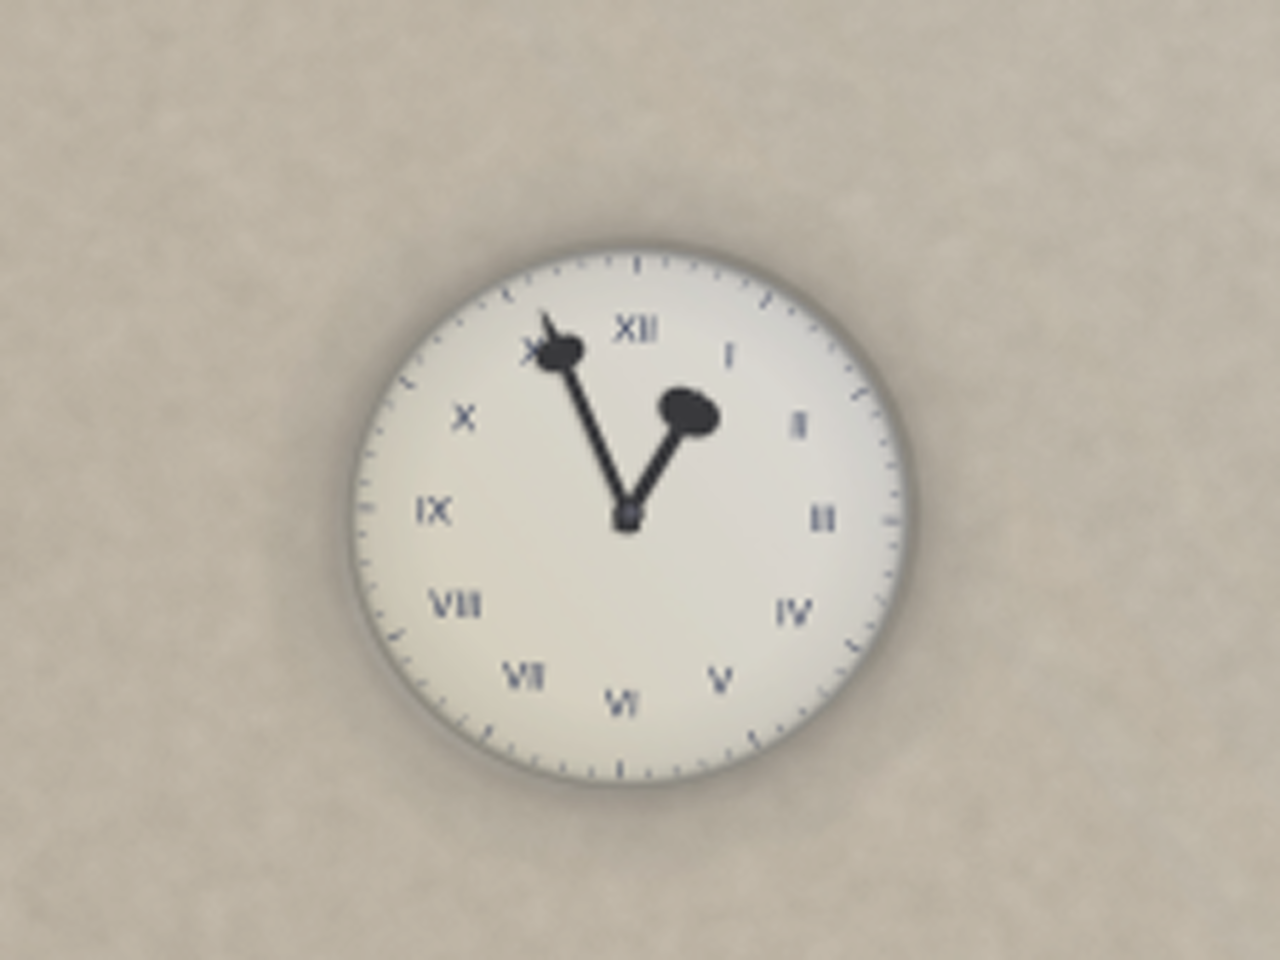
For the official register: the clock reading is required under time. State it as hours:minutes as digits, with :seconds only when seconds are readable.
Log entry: 12:56
